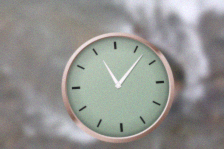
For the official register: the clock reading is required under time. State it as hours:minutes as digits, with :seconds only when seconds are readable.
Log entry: 11:07
